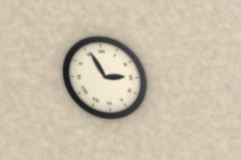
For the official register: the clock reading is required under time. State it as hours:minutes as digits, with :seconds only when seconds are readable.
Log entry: 2:56
